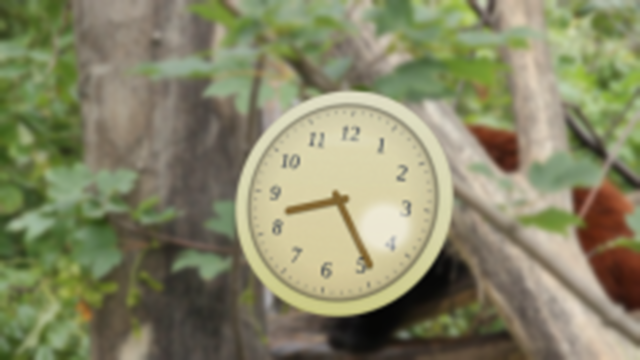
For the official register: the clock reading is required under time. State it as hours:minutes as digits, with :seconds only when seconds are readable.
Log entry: 8:24
